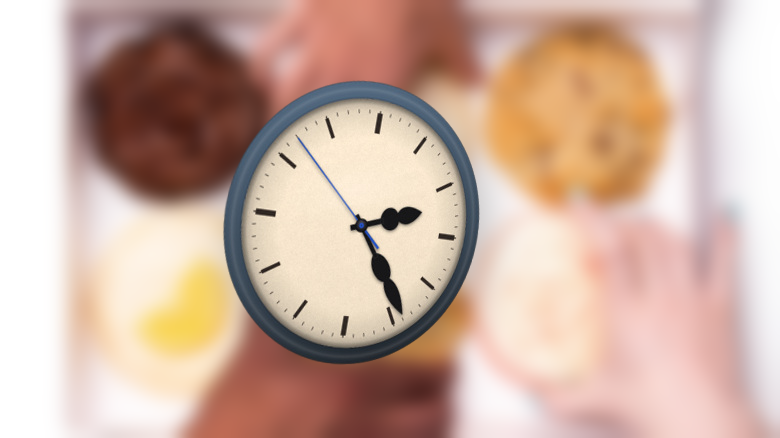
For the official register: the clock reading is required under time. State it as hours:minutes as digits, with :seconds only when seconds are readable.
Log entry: 2:23:52
